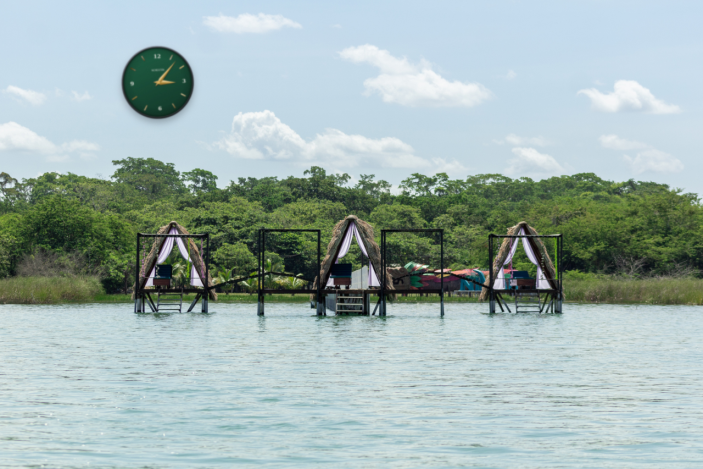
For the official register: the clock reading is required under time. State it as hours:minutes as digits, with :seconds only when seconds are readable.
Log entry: 3:07
